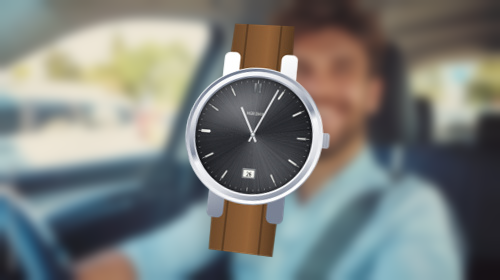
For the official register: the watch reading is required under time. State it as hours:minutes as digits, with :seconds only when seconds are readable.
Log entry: 11:04
